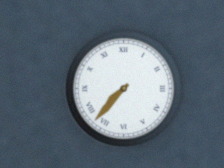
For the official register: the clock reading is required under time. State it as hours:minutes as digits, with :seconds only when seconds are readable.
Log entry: 7:37
